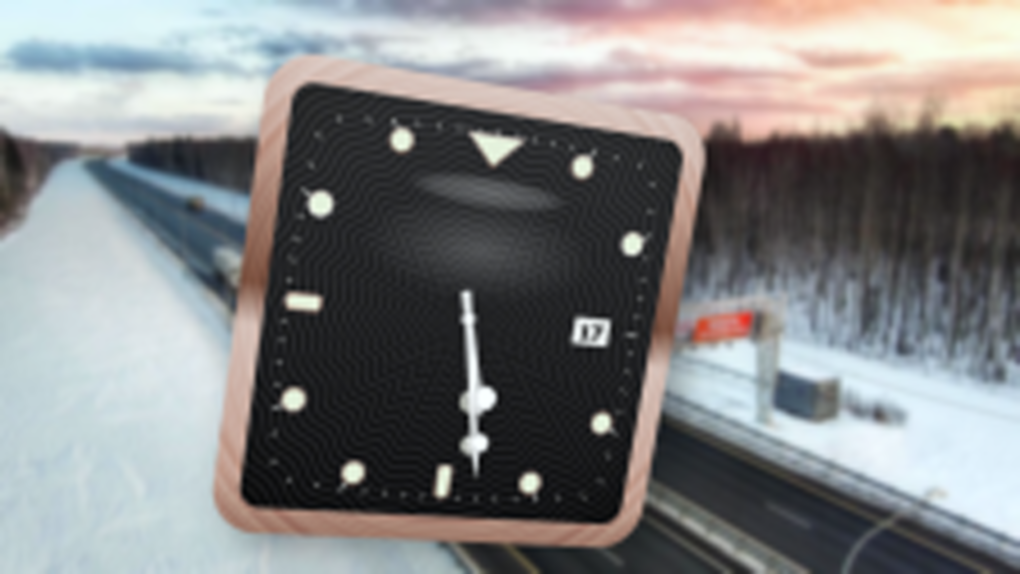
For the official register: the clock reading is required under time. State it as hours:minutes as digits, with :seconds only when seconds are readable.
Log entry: 5:28
